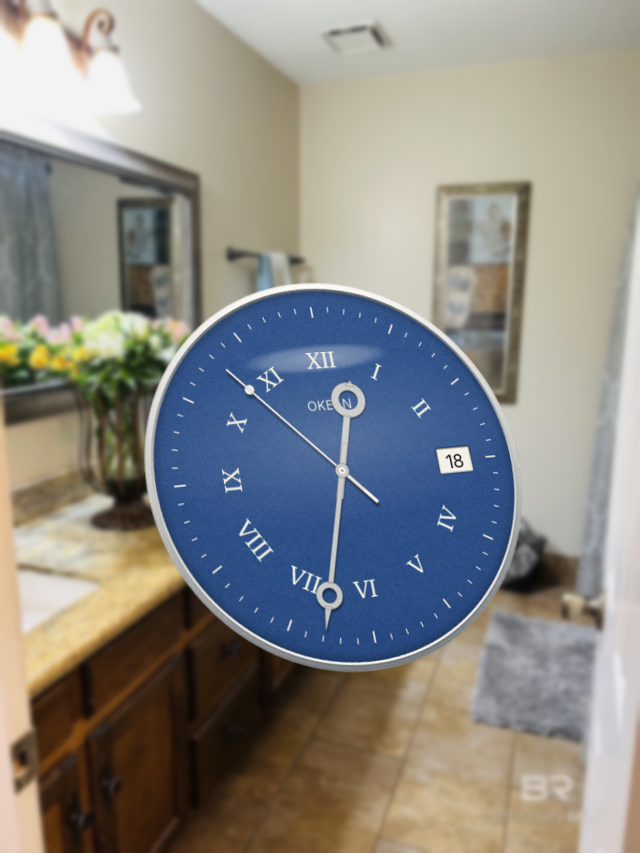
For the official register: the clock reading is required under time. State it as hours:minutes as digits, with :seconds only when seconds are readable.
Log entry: 12:32:53
